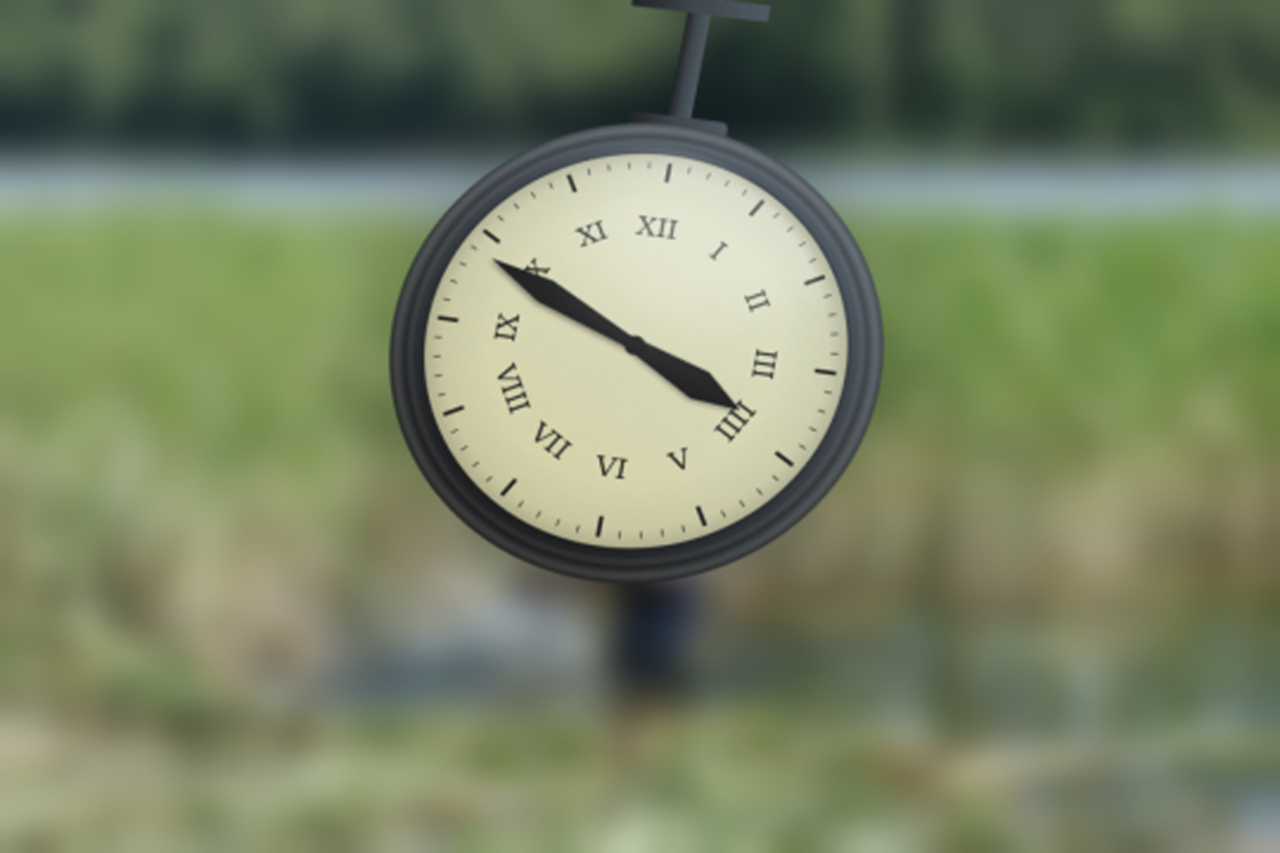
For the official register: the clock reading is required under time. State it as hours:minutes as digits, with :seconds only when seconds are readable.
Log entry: 3:49
